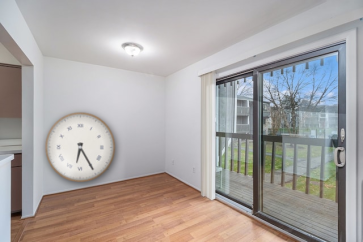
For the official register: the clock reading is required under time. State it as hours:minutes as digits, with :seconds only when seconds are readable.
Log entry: 6:25
